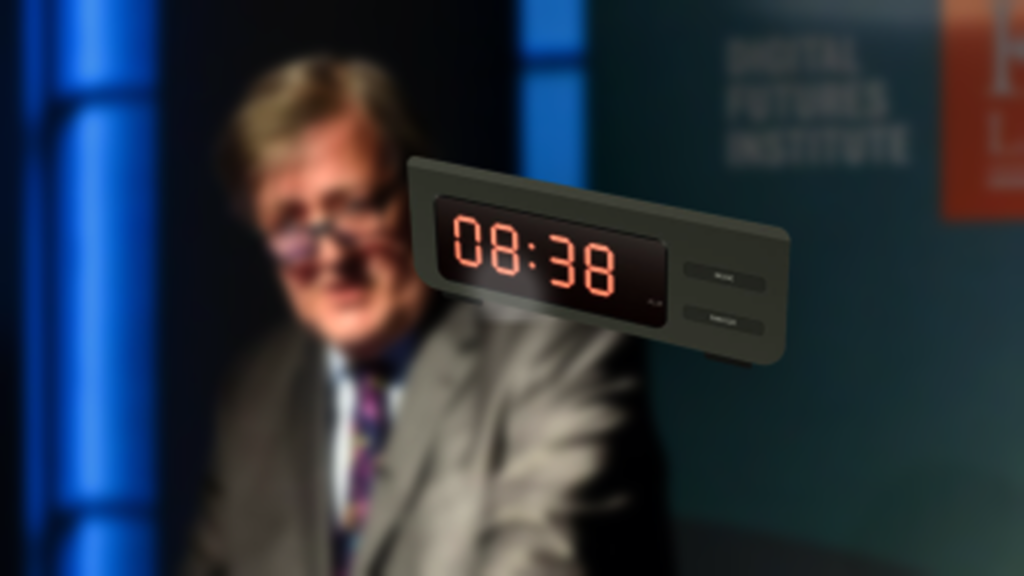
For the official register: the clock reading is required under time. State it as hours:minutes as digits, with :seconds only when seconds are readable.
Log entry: 8:38
